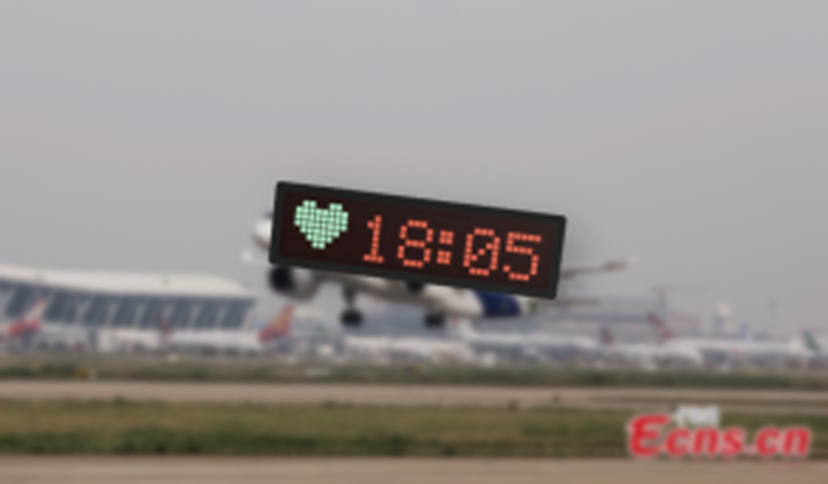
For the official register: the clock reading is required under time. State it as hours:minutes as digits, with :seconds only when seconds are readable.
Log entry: 18:05
